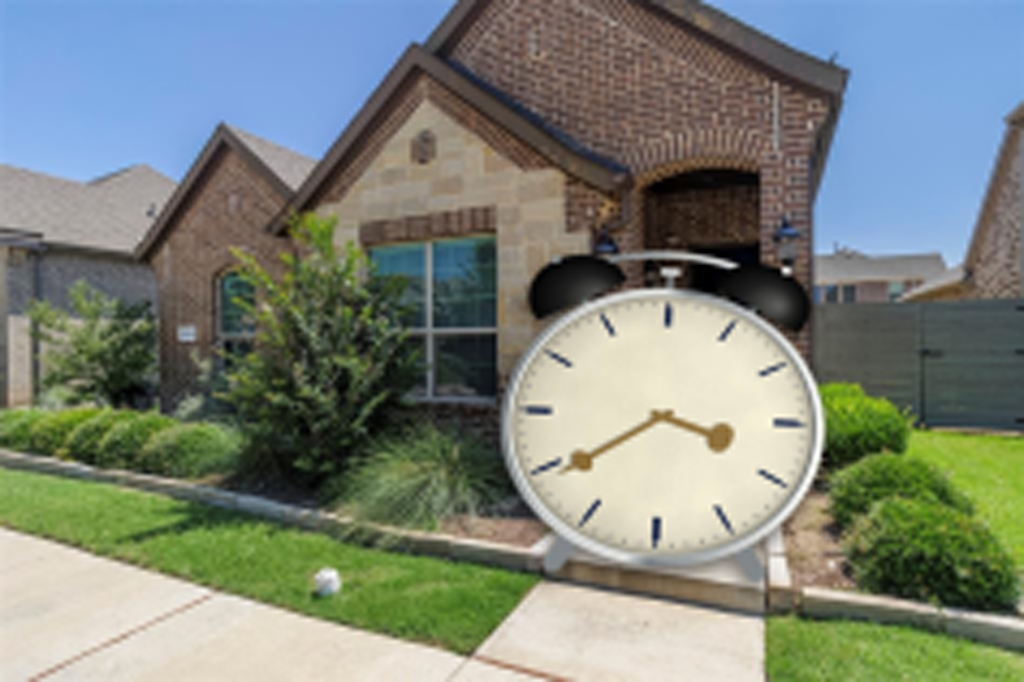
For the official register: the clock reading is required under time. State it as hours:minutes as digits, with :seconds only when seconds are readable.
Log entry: 3:39
